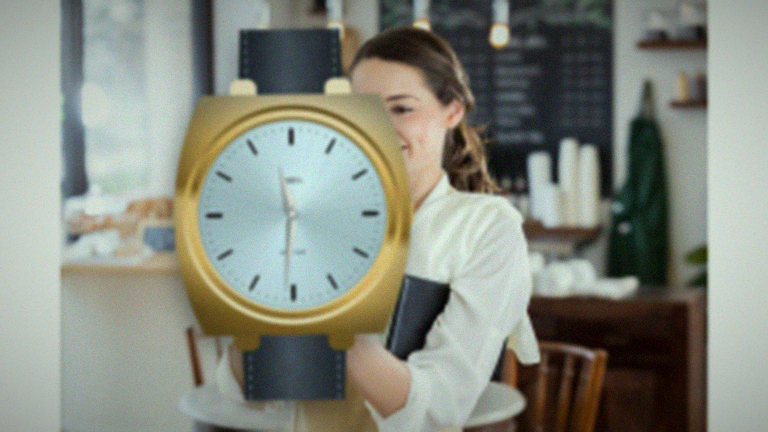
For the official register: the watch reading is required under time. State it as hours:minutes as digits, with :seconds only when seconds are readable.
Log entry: 11:31
